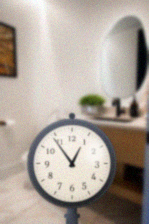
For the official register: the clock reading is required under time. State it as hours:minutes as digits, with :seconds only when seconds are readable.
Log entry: 12:54
